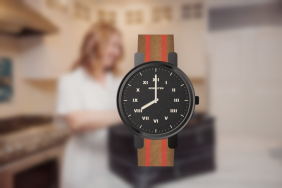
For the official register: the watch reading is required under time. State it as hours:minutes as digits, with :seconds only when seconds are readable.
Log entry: 8:00
